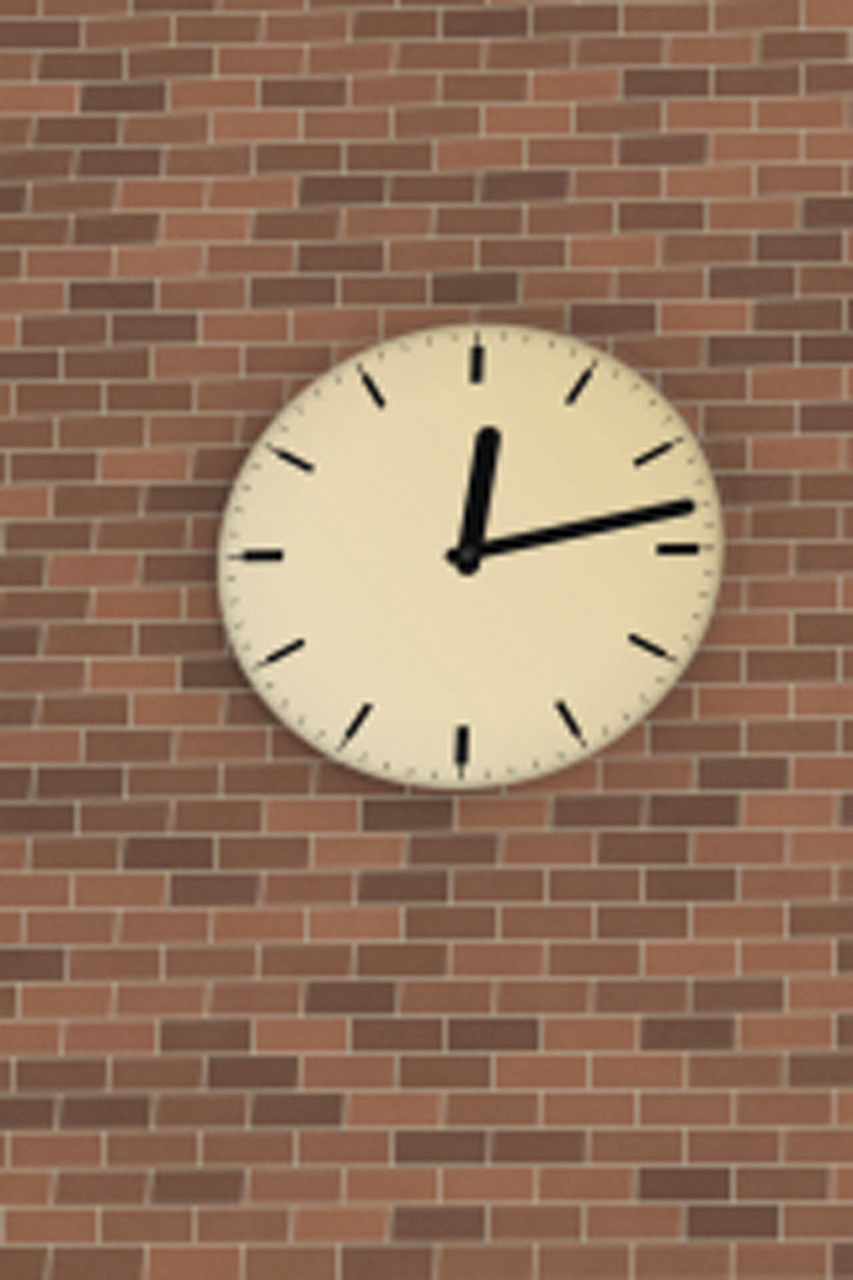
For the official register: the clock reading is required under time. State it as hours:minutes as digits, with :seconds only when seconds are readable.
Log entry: 12:13
